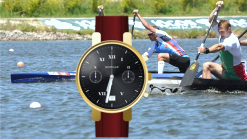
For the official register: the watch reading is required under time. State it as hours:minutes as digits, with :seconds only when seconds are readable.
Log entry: 6:32
